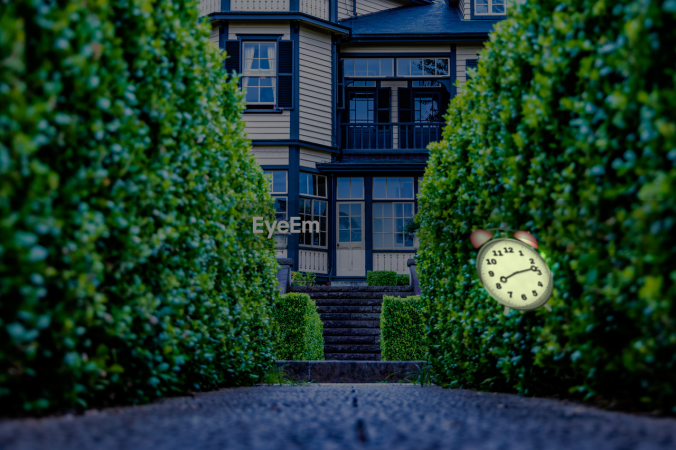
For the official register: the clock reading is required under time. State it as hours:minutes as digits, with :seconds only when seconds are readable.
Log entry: 8:13
